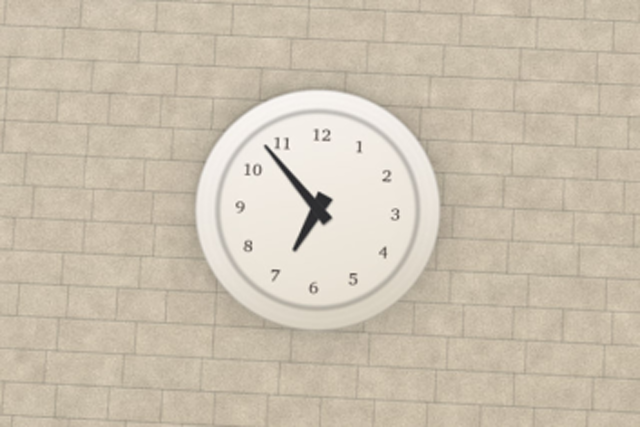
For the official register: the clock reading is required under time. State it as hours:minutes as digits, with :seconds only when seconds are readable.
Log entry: 6:53
